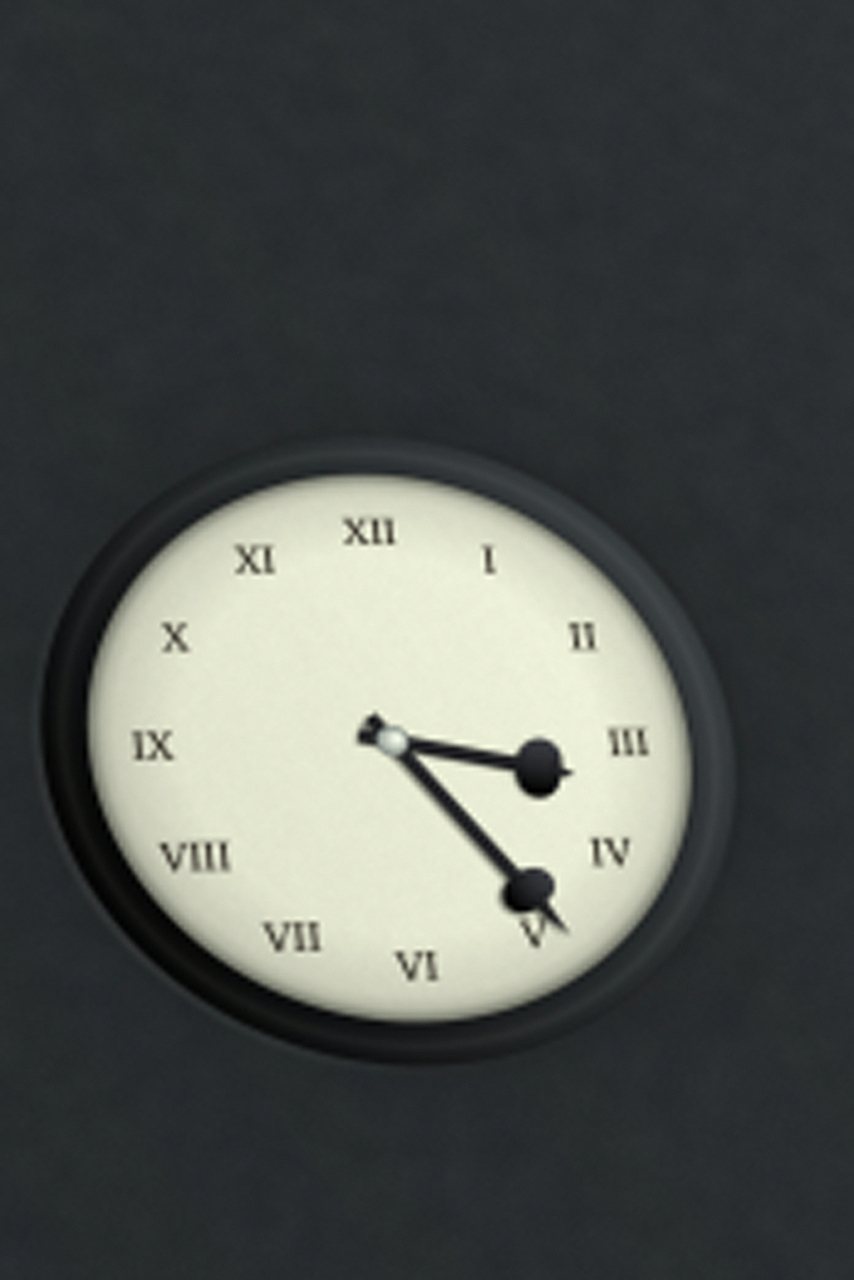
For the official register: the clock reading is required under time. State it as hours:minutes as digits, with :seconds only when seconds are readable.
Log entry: 3:24
